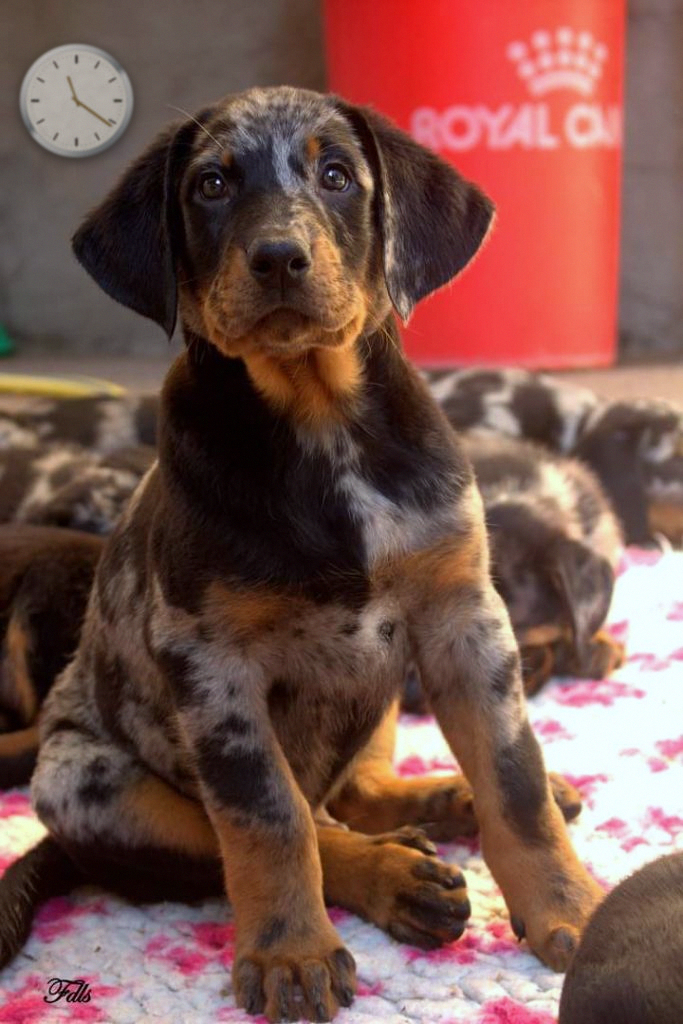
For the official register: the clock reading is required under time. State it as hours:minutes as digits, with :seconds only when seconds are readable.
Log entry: 11:21
